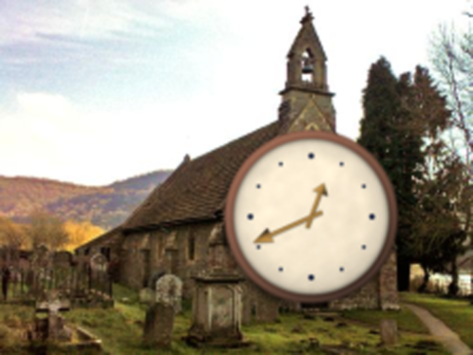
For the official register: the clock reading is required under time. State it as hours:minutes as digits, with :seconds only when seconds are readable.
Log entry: 12:41
